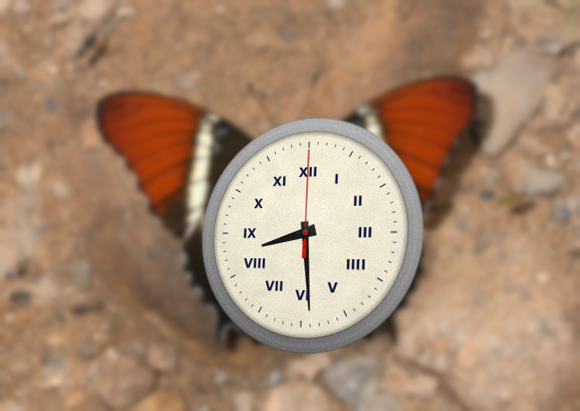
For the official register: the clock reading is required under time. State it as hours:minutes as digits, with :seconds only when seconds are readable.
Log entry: 8:29:00
